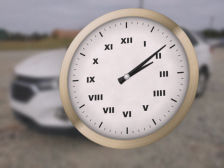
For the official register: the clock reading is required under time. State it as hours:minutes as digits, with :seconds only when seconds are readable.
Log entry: 2:09
